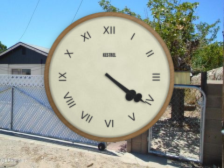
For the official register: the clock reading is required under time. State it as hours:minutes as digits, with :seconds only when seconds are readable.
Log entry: 4:21
